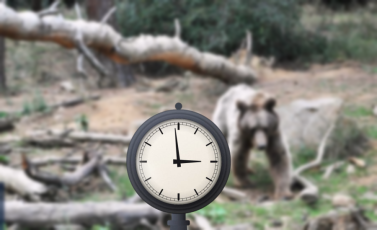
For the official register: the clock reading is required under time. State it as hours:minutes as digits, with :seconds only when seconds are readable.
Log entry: 2:59
